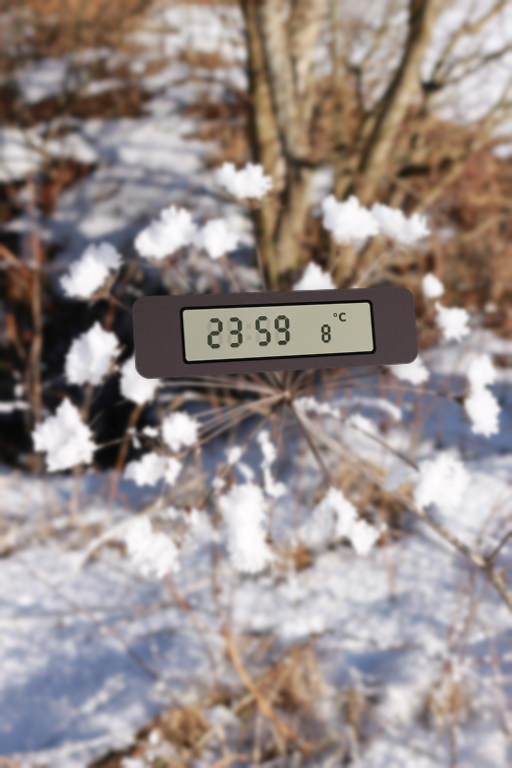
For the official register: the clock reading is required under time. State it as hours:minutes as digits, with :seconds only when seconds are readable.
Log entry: 23:59
